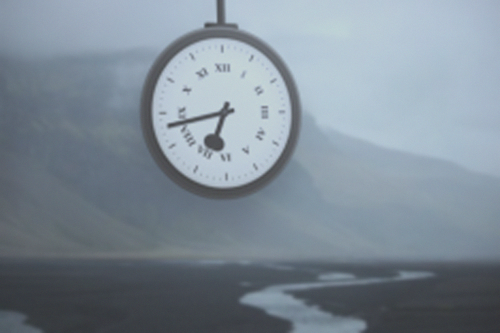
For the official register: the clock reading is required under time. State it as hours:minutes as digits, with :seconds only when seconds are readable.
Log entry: 6:43
